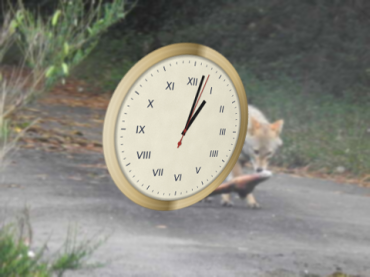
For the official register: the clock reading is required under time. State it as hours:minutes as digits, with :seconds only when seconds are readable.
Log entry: 1:02:03
